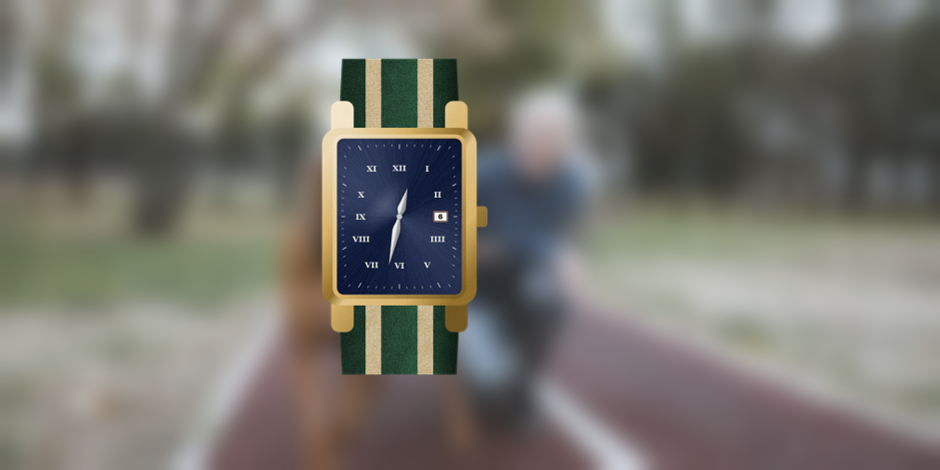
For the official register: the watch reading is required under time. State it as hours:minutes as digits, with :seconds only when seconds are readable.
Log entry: 12:32
